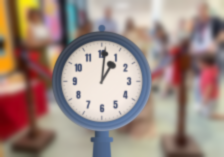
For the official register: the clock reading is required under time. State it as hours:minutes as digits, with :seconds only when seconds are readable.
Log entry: 1:01
